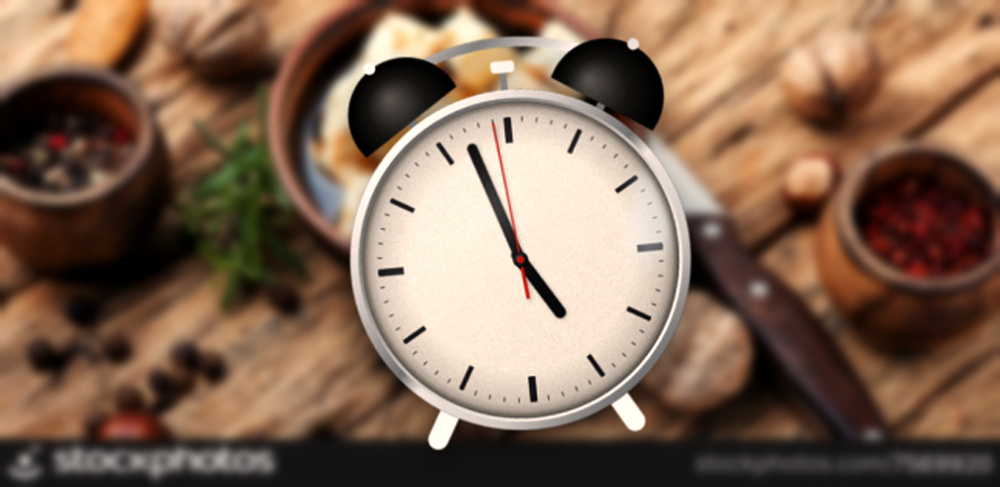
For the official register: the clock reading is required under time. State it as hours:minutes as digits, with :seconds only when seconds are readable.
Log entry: 4:56:59
